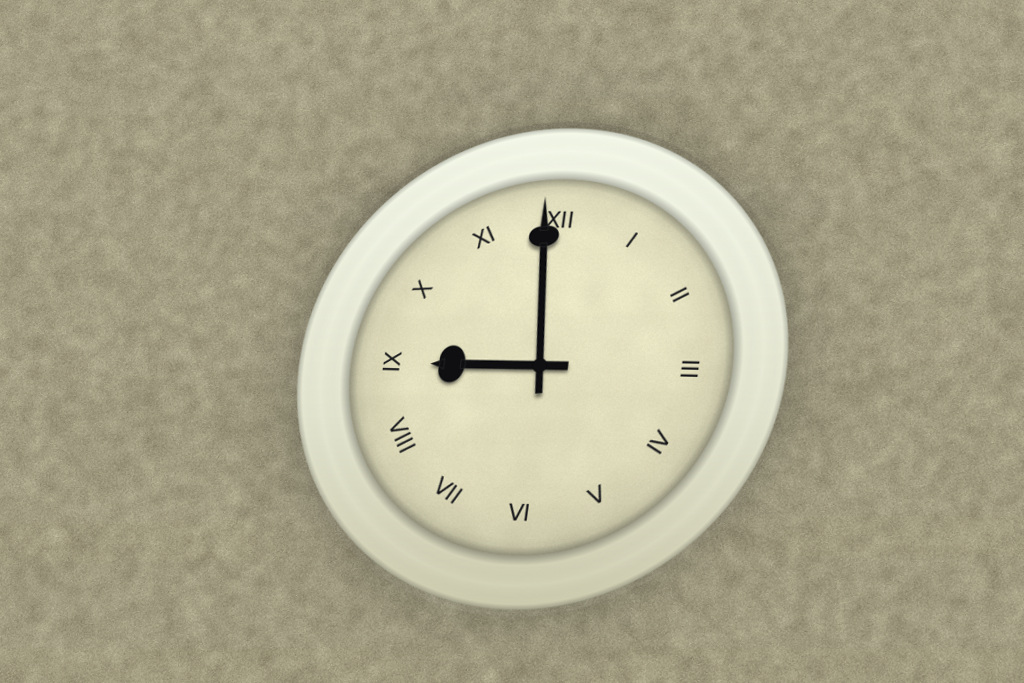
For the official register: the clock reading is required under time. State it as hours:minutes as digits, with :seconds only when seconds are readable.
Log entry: 8:59
